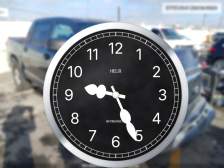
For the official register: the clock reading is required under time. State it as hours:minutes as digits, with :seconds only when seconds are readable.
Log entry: 9:26
